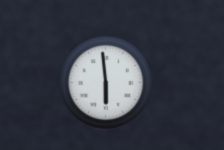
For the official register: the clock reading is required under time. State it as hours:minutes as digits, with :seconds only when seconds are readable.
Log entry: 5:59
